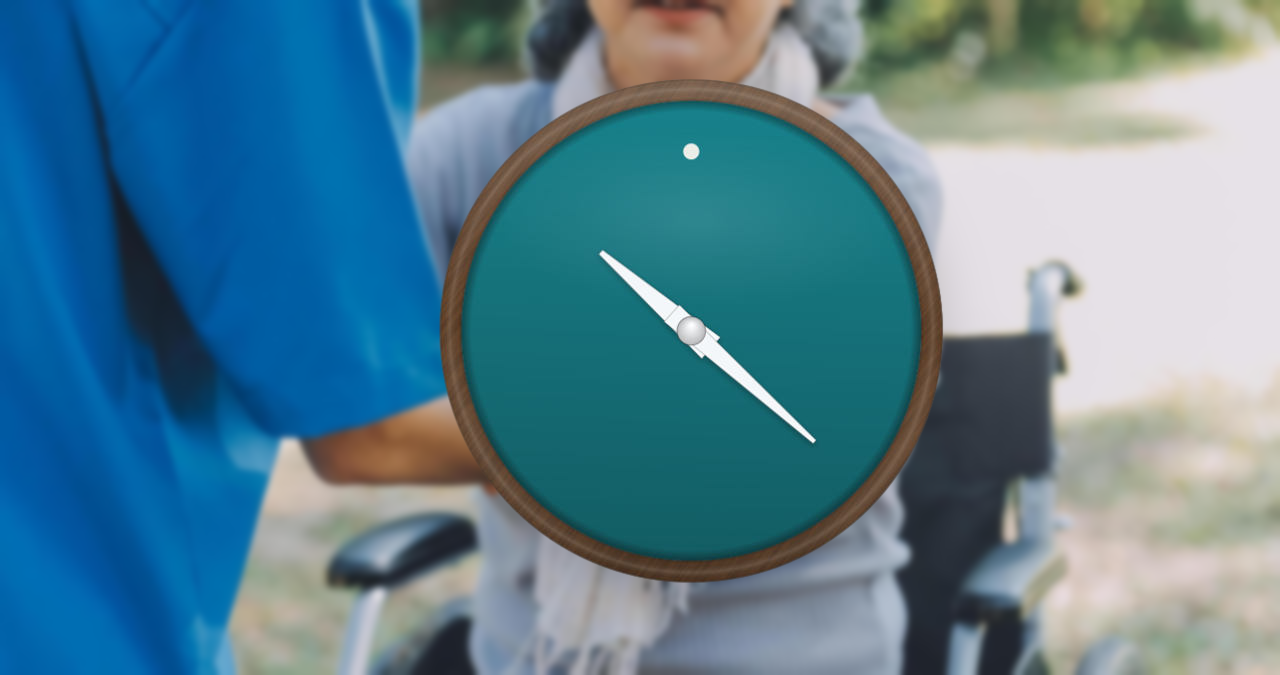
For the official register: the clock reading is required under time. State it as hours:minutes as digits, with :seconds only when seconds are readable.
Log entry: 10:22
